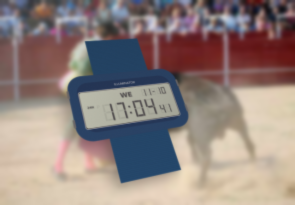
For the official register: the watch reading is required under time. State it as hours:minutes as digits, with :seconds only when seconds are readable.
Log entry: 17:04
